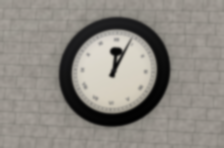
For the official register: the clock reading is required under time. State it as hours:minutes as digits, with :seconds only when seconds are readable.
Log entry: 12:04
